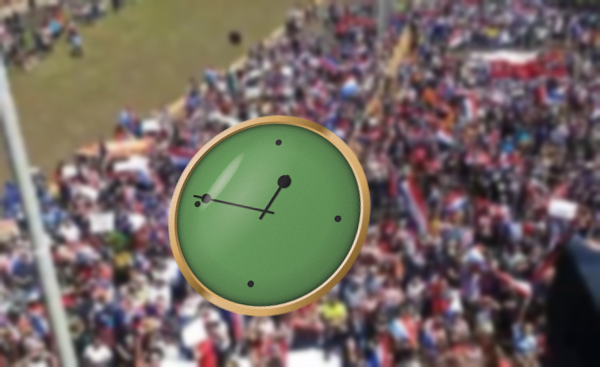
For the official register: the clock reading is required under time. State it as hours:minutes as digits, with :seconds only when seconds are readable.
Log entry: 12:46
